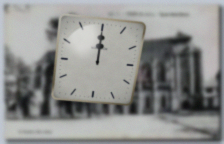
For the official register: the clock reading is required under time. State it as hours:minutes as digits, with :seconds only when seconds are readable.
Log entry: 12:00
